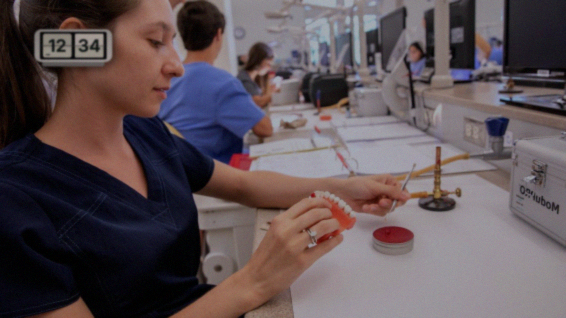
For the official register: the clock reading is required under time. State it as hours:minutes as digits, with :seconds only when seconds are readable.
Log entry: 12:34
